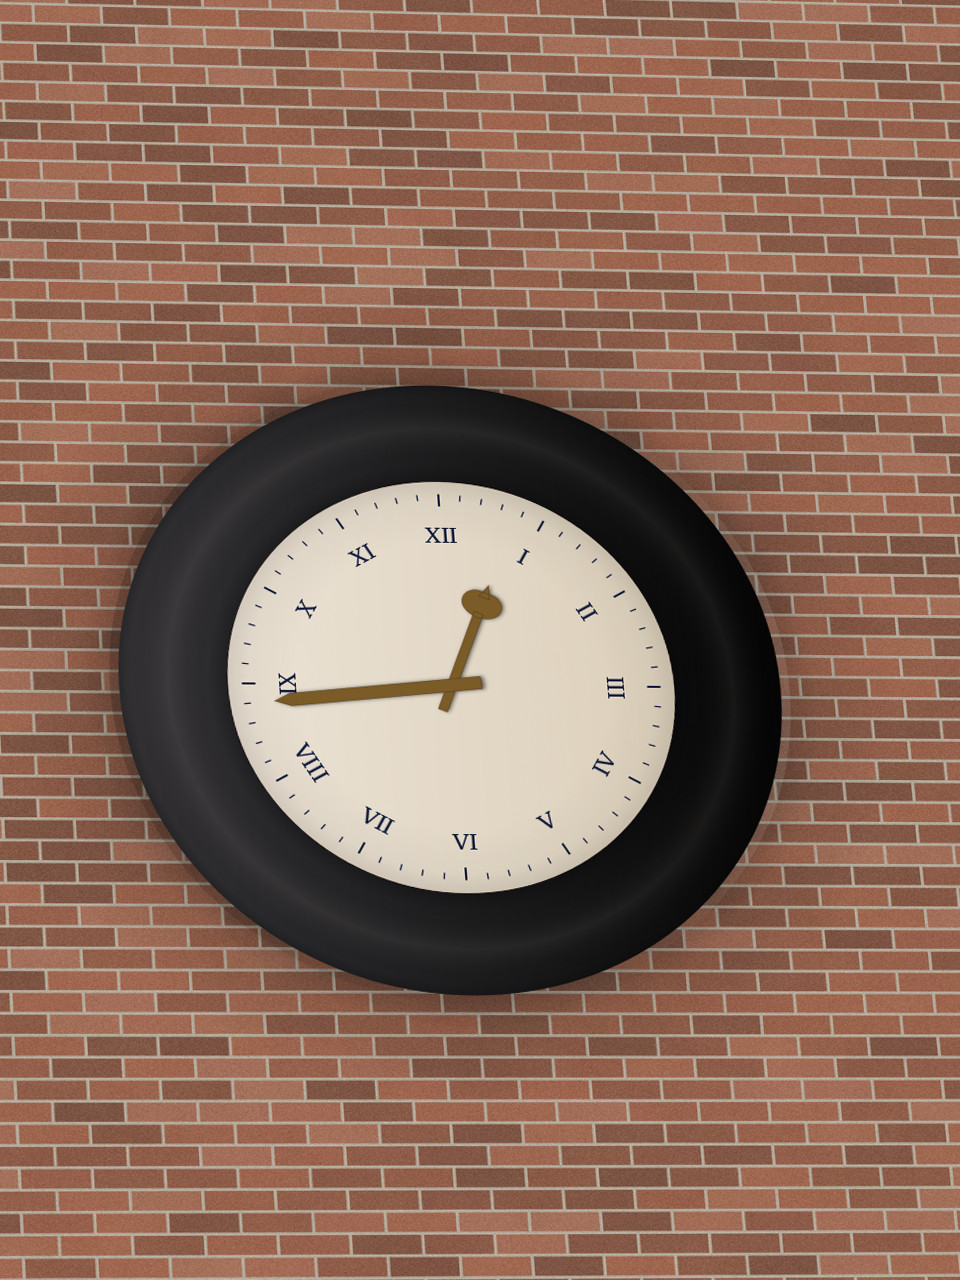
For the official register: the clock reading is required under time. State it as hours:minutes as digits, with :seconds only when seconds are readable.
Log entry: 12:44
